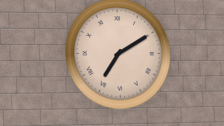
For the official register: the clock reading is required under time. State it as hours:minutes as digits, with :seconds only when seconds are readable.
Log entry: 7:10
